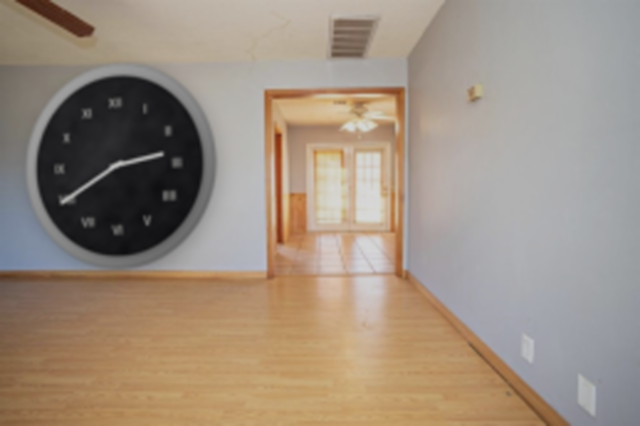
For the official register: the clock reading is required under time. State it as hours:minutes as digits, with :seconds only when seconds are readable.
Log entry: 2:40
